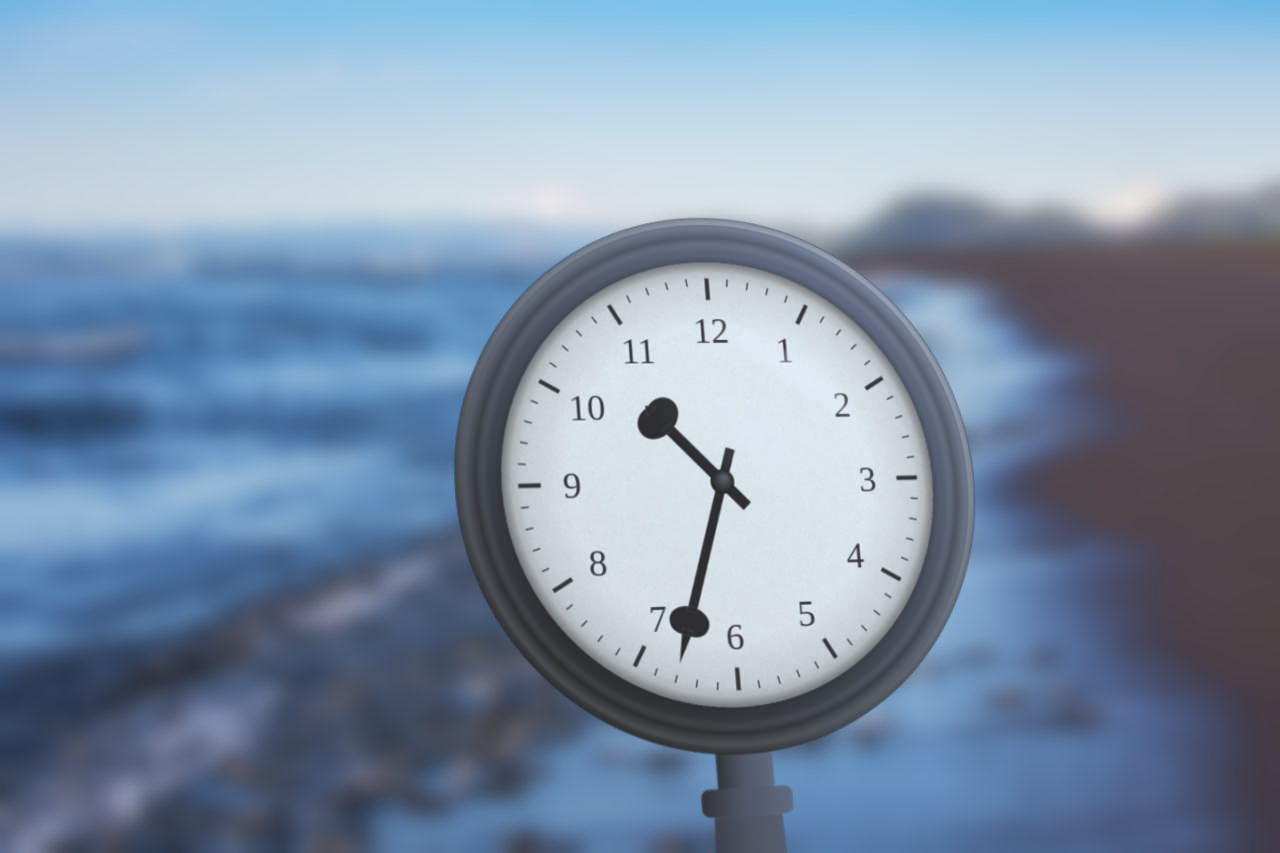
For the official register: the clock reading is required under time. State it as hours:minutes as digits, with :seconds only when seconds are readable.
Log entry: 10:33
